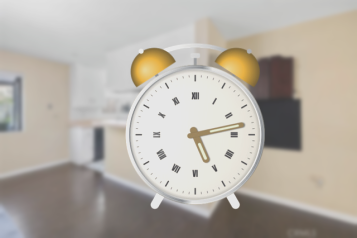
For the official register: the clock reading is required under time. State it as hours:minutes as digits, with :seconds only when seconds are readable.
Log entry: 5:13
